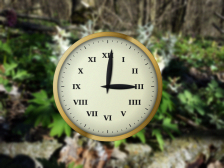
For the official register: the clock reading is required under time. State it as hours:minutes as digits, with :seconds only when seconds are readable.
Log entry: 3:01
